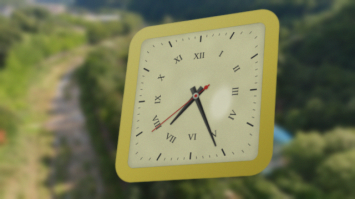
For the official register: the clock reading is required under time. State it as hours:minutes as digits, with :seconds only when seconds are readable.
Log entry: 7:25:39
